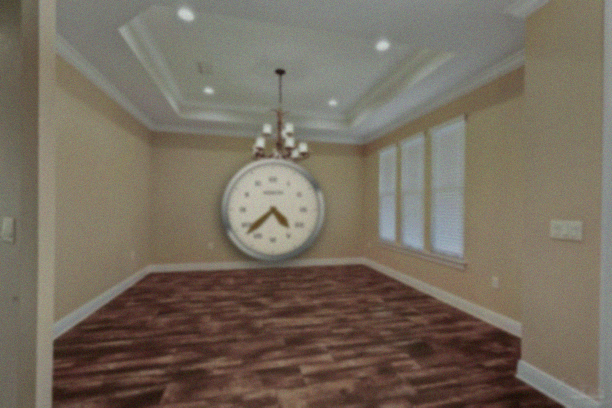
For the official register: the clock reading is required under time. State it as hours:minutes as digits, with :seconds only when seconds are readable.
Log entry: 4:38
